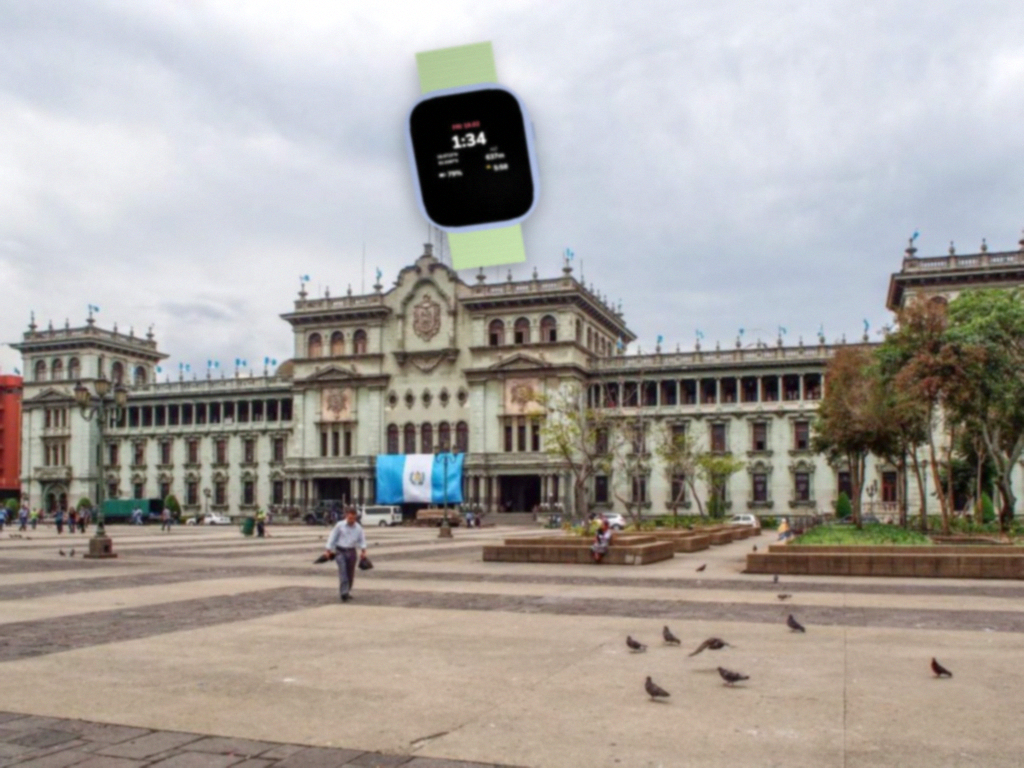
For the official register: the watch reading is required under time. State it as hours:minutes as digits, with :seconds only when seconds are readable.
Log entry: 1:34
